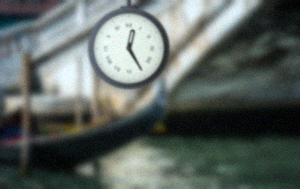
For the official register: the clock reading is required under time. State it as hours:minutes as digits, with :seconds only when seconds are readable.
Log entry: 12:25
